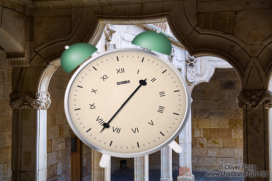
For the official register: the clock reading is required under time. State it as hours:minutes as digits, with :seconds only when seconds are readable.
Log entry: 1:38
